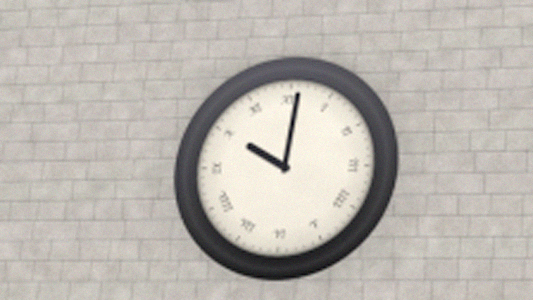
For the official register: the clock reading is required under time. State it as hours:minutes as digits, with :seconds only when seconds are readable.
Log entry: 10:01
